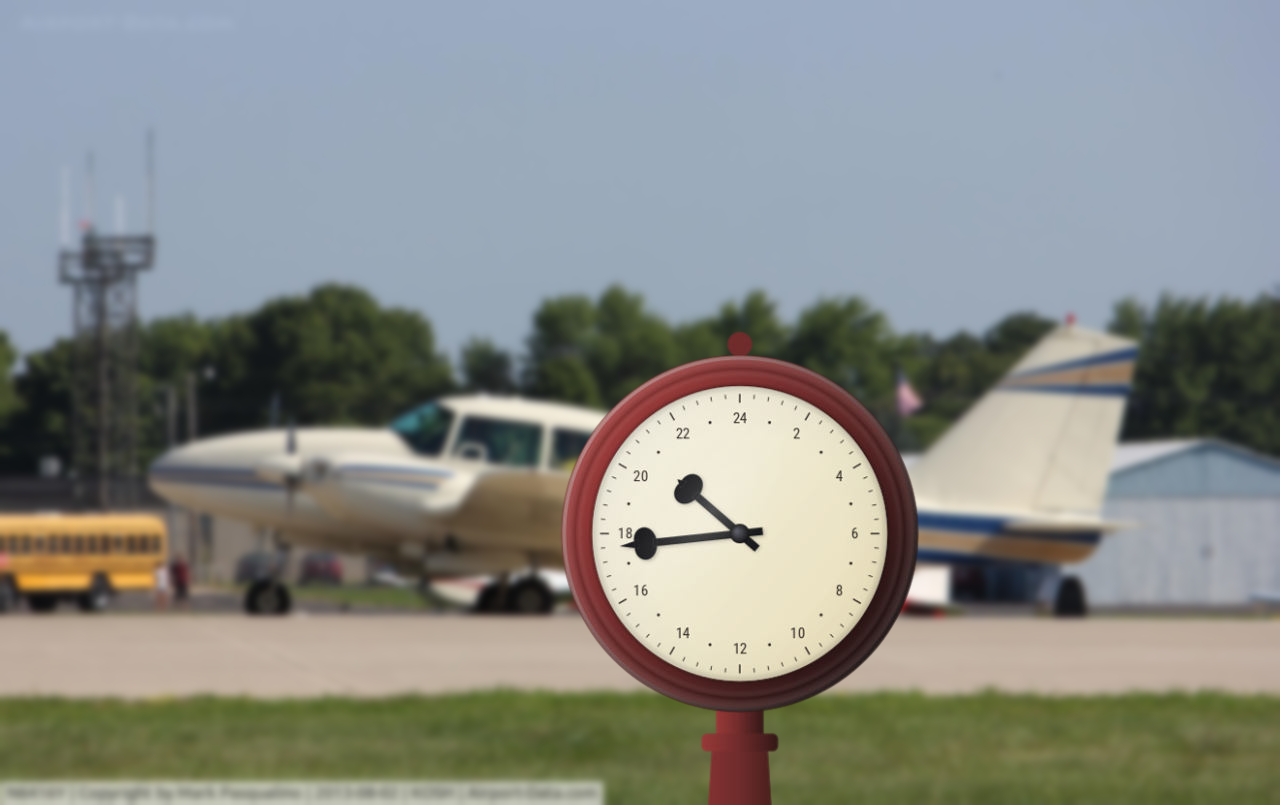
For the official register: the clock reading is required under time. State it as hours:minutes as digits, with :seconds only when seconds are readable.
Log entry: 20:44
